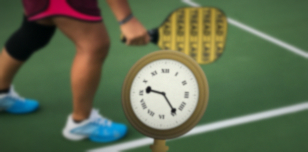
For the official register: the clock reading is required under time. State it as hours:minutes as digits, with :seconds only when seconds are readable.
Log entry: 9:24
